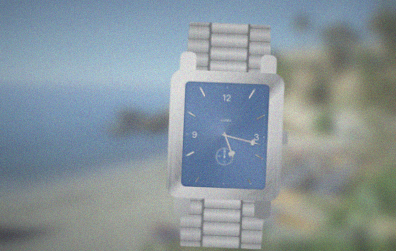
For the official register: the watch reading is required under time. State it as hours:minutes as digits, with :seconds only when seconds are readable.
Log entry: 5:17
